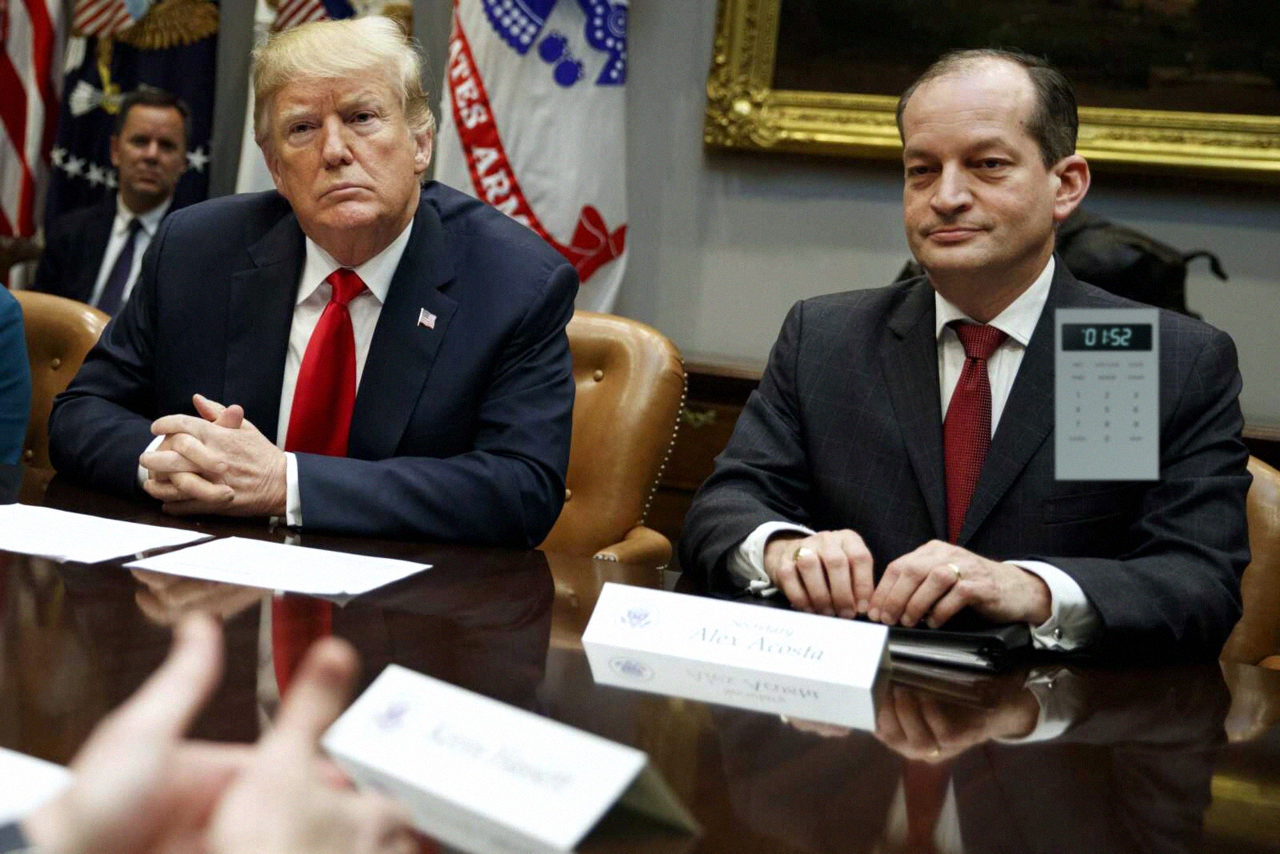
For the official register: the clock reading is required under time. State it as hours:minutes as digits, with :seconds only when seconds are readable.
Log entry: 1:52
